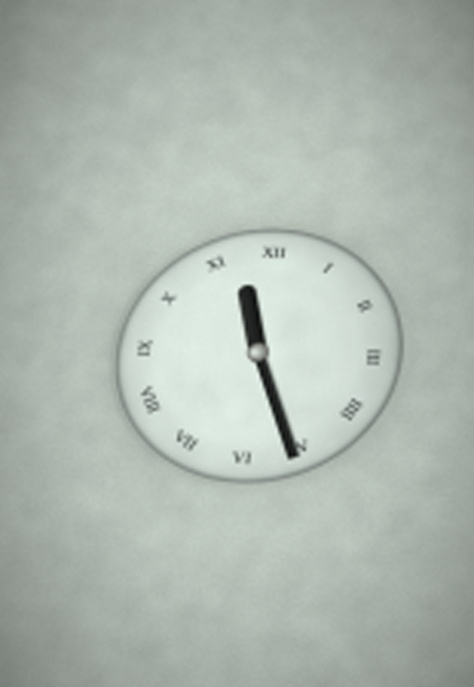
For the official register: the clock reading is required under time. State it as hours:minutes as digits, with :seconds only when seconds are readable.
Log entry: 11:26
